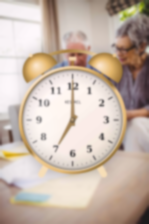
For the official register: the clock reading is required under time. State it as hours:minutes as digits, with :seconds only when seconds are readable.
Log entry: 7:00
